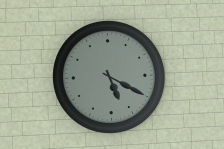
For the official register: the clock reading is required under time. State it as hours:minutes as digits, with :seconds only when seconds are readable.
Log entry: 5:20
